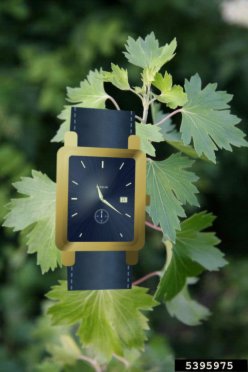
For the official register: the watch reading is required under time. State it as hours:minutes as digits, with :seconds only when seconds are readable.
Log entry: 11:21
